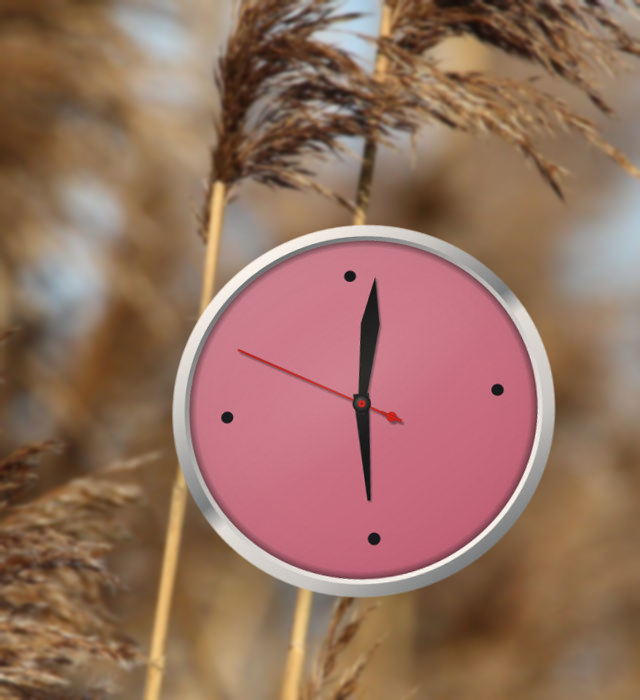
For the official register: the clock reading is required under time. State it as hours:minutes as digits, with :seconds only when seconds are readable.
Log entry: 6:01:50
